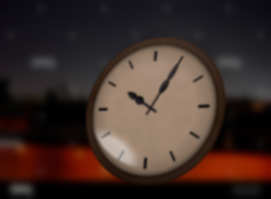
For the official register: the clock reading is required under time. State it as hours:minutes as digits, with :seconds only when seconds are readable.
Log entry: 10:05
